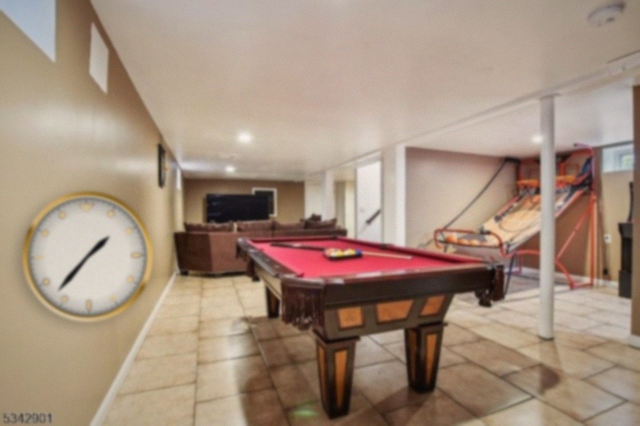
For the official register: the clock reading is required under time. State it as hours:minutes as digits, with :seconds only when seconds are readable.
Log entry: 1:37
